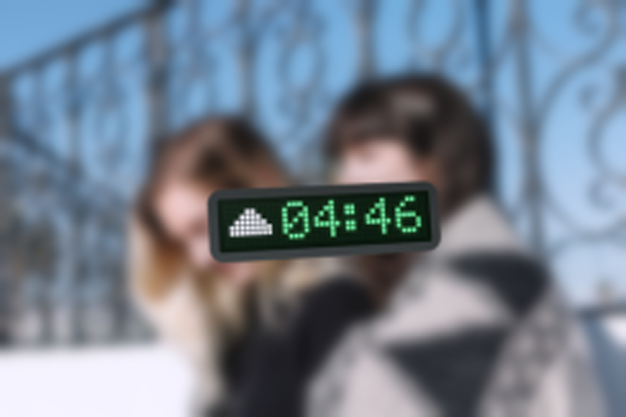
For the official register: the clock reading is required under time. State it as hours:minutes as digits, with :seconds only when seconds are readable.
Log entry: 4:46
